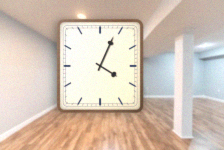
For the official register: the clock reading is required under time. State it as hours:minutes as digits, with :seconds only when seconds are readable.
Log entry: 4:04
